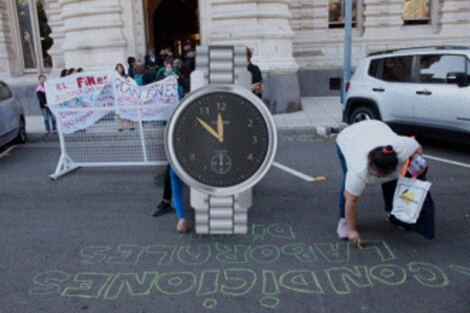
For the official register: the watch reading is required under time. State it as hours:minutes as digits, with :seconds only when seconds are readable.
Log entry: 11:52
